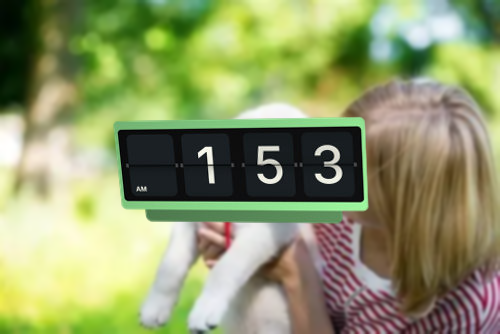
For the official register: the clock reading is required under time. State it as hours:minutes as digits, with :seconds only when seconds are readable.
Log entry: 1:53
